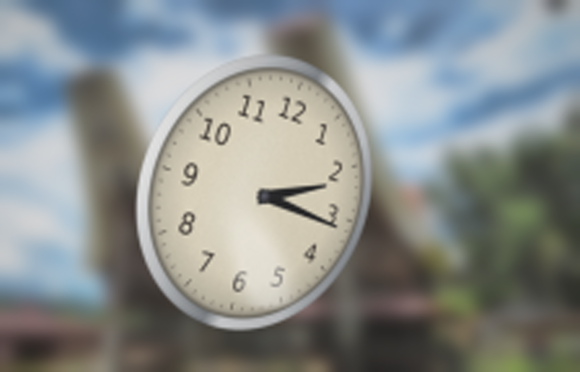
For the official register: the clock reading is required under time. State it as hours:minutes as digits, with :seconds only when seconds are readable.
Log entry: 2:16
